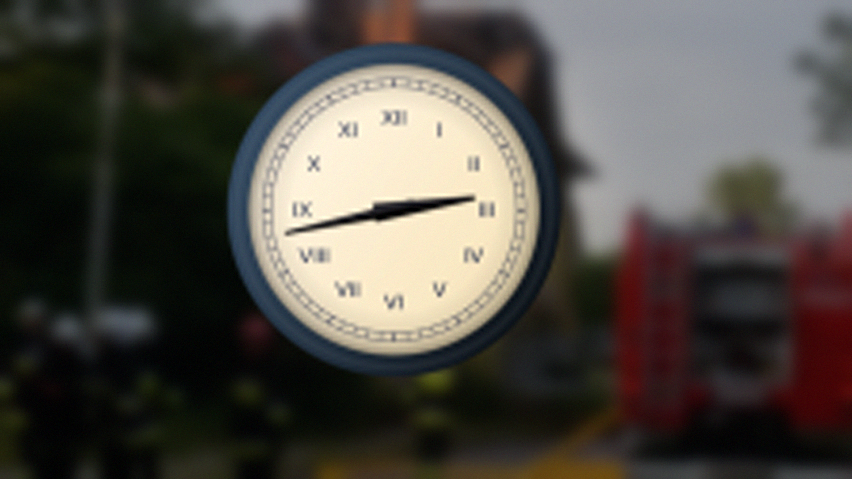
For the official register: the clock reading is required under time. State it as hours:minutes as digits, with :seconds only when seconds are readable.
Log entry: 2:43
